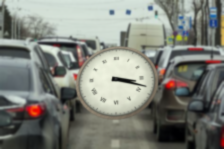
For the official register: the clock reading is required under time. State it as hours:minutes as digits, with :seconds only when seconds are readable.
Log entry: 3:18
